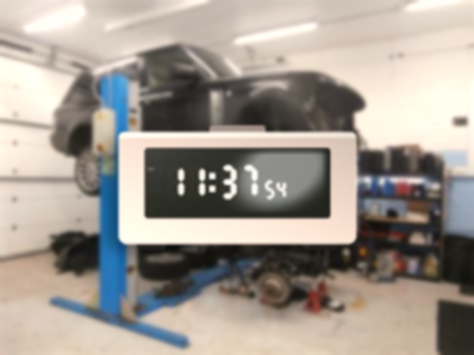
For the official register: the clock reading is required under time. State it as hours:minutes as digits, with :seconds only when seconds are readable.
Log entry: 11:37:54
